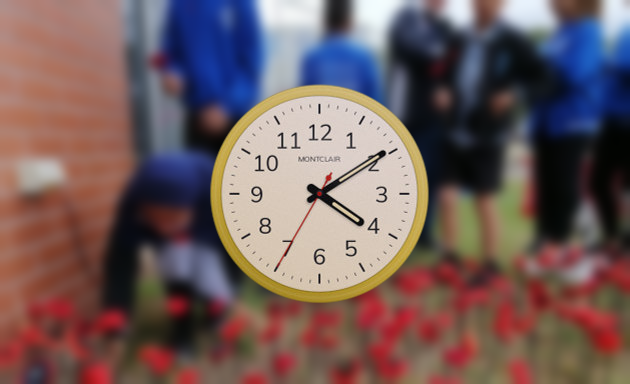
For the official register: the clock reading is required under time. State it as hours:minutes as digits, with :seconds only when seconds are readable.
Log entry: 4:09:35
